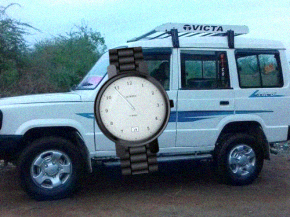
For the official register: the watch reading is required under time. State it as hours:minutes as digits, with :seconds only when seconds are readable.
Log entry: 10:54
